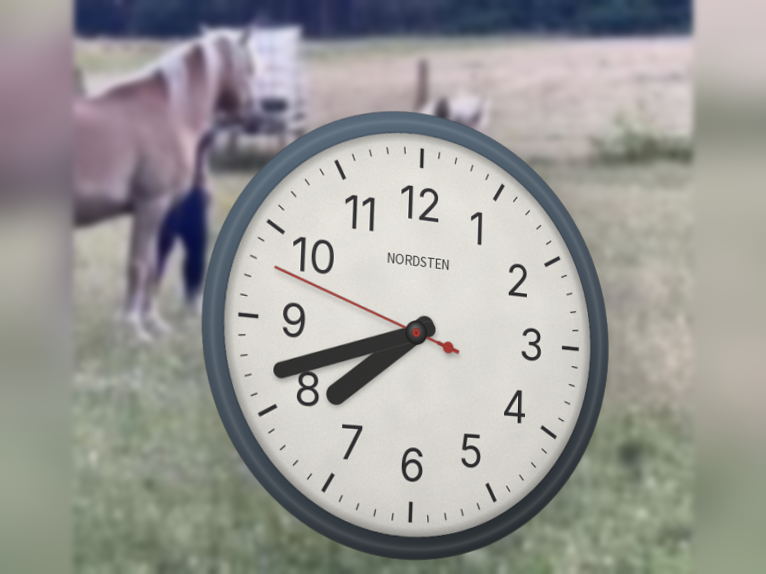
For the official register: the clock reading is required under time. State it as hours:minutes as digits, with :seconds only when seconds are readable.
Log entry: 7:41:48
